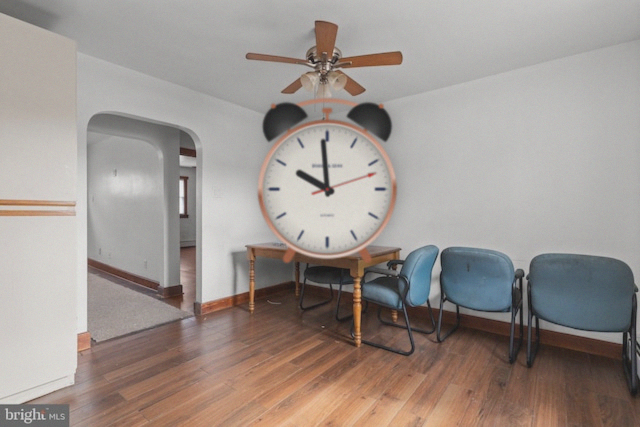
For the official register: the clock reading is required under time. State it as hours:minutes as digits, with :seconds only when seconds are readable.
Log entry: 9:59:12
